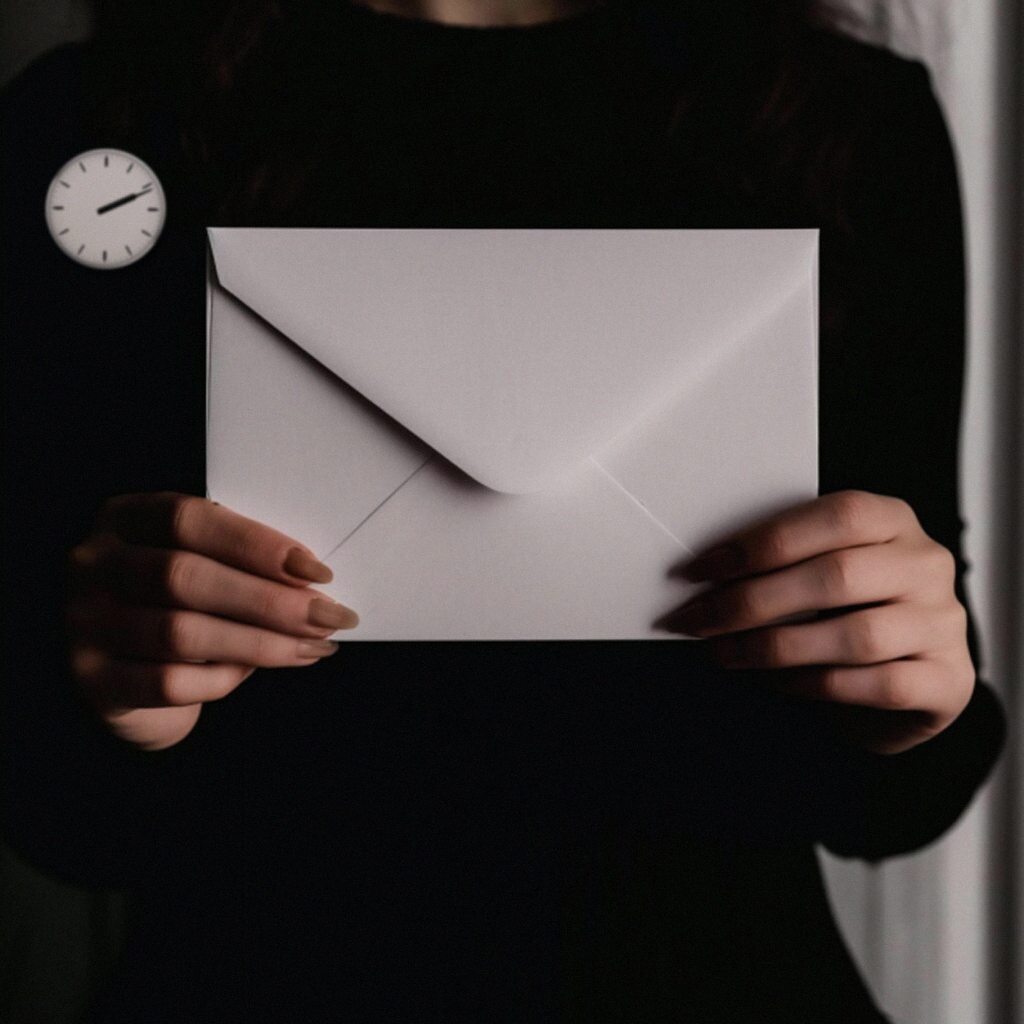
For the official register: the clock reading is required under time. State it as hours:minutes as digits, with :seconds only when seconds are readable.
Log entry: 2:11
